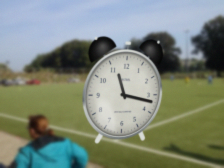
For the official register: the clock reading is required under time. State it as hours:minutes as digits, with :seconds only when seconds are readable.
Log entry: 11:17
